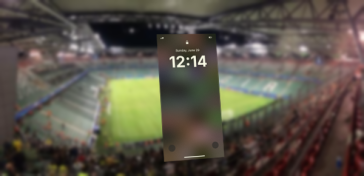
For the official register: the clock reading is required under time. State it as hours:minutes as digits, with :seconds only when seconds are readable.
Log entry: 12:14
